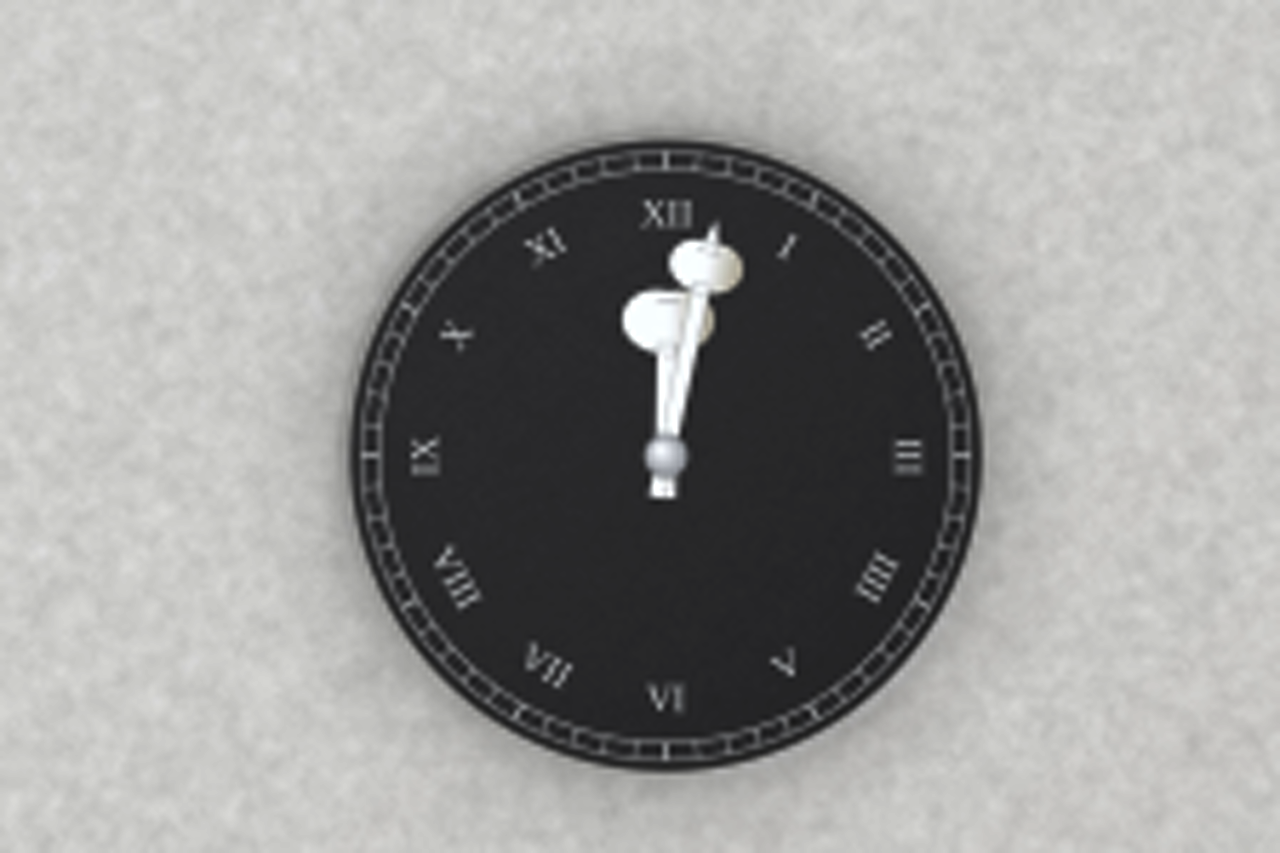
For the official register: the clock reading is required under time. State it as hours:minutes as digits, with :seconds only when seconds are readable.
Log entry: 12:02
